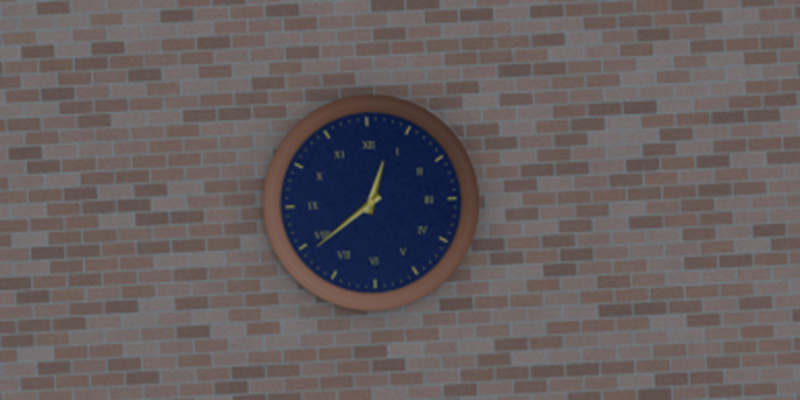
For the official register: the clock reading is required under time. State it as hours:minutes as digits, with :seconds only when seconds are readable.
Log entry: 12:39
